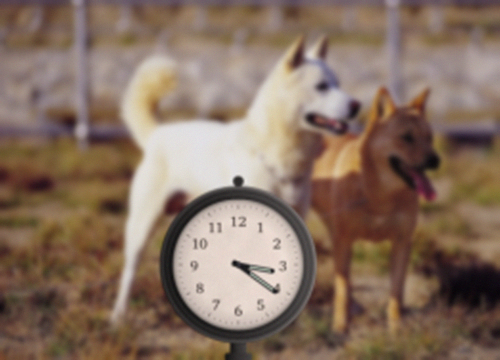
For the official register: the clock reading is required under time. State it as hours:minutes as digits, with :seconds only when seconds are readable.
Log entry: 3:21
